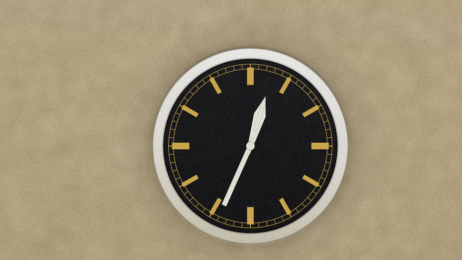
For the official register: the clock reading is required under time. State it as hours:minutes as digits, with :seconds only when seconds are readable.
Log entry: 12:34
